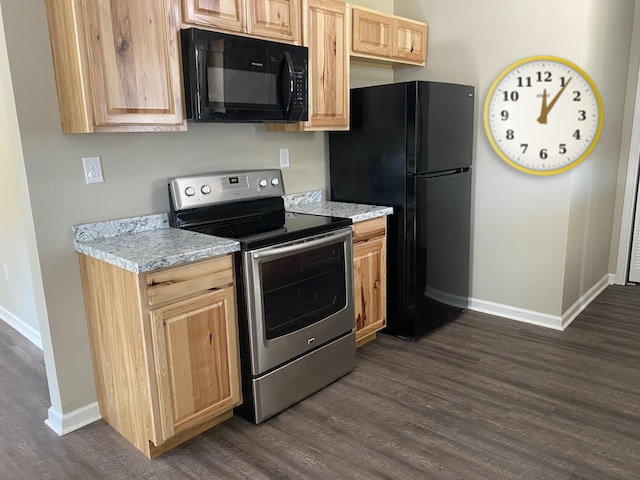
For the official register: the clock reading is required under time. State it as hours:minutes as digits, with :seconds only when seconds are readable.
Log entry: 12:06
